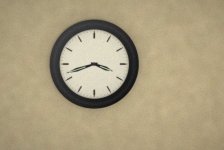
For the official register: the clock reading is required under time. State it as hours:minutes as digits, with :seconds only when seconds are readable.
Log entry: 3:42
